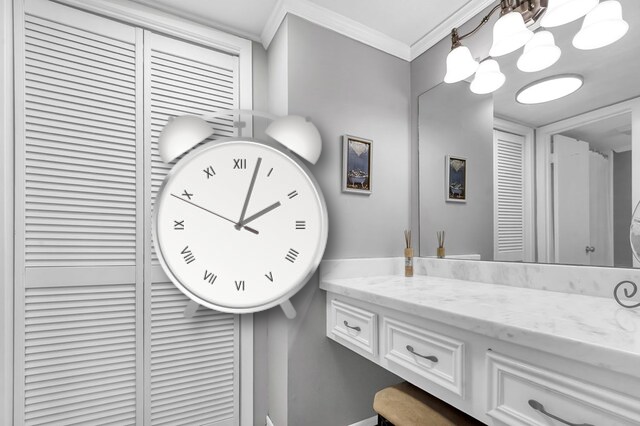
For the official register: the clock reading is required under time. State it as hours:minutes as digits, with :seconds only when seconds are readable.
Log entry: 2:02:49
